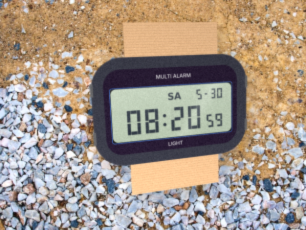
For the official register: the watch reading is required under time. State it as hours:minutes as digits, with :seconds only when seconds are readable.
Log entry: 8:20:59
